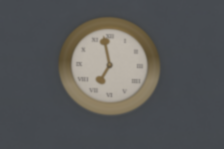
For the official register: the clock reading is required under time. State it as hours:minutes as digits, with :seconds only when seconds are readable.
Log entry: 6:58
